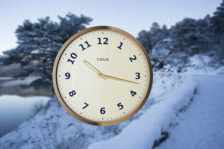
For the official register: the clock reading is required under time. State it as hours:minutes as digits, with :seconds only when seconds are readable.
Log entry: 10:17
